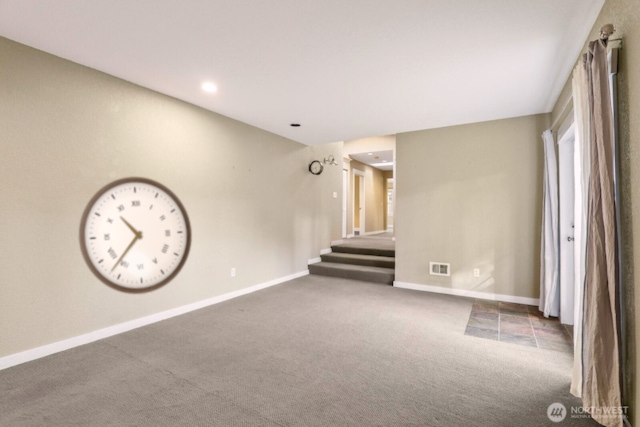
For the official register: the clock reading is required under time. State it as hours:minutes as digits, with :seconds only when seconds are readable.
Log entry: 10:37
